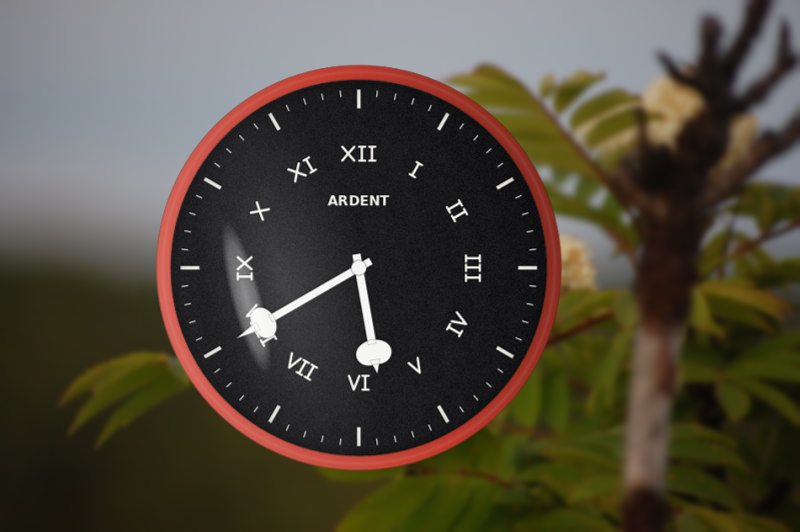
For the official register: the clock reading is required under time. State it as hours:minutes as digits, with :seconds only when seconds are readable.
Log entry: 5:40
